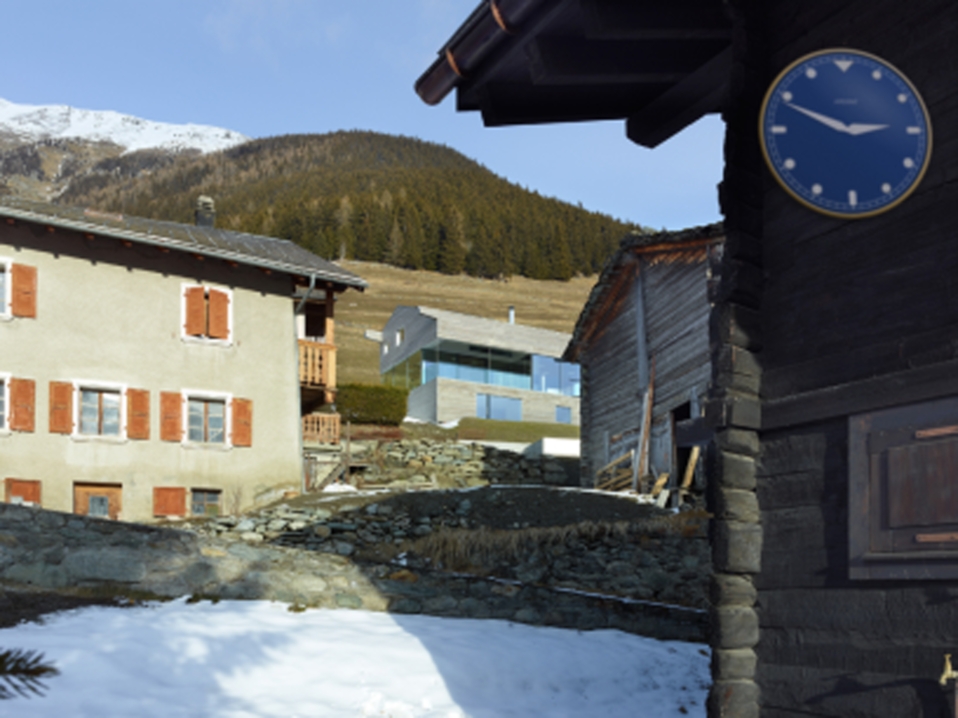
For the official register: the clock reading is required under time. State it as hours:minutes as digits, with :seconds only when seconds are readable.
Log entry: 2:49
